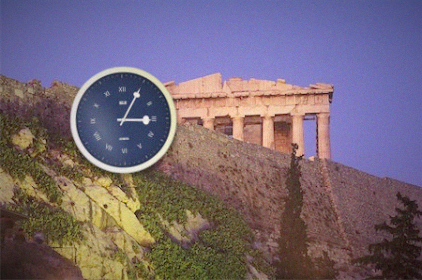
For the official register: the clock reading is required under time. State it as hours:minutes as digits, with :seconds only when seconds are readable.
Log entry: 3:05
